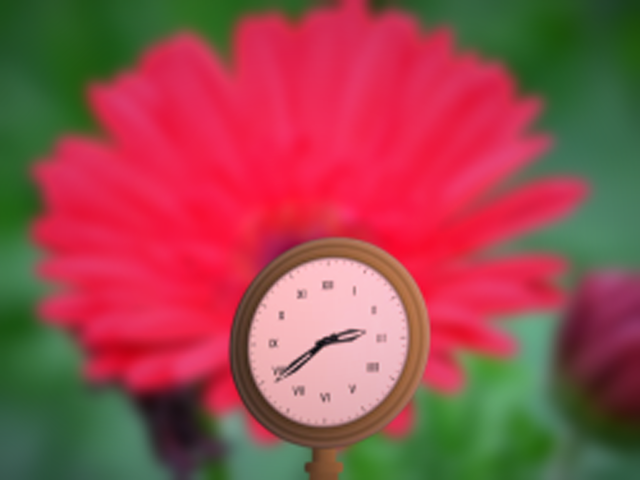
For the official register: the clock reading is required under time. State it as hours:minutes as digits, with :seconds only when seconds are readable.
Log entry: 2:39
